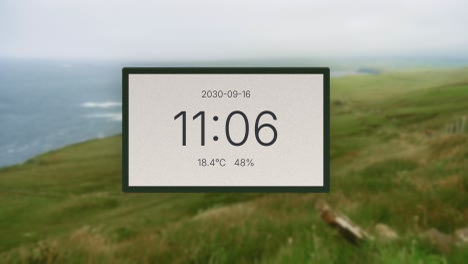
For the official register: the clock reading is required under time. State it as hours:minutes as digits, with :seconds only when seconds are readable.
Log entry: 11:06
